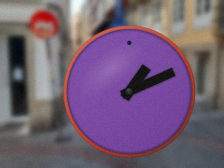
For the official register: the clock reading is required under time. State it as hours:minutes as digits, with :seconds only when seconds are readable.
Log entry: 1:11
